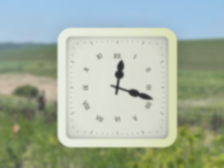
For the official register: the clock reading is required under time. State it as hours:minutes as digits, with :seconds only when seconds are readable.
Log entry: 12:18
